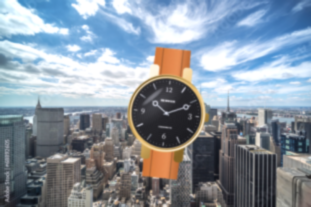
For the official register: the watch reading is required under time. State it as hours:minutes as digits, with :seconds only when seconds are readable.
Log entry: 10:11
